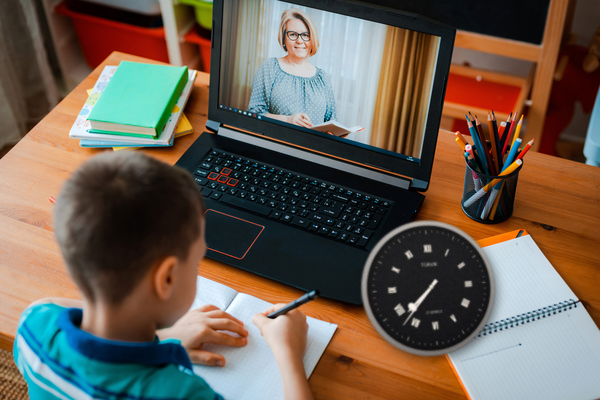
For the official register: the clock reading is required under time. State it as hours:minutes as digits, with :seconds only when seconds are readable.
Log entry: 7:37
